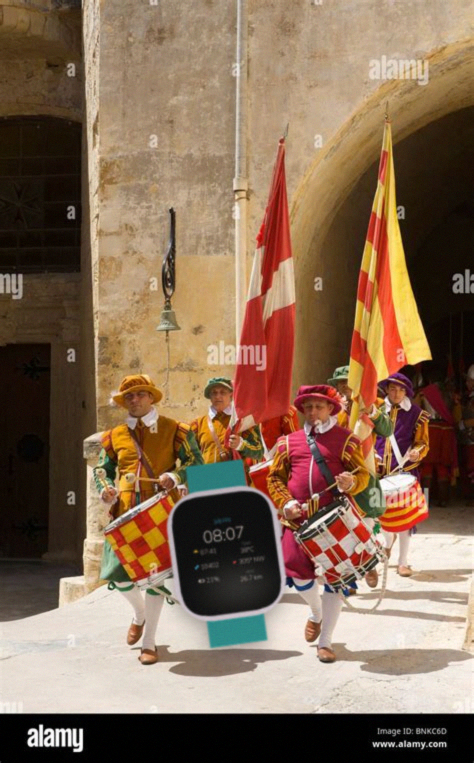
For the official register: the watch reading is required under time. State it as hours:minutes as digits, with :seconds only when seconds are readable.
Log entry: 8:07
